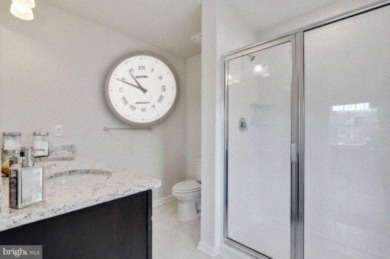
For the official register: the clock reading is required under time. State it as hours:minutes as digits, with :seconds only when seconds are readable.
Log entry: 10:49
